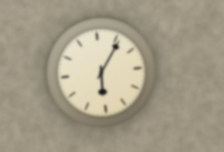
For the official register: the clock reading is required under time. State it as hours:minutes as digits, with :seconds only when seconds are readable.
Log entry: 6:06
